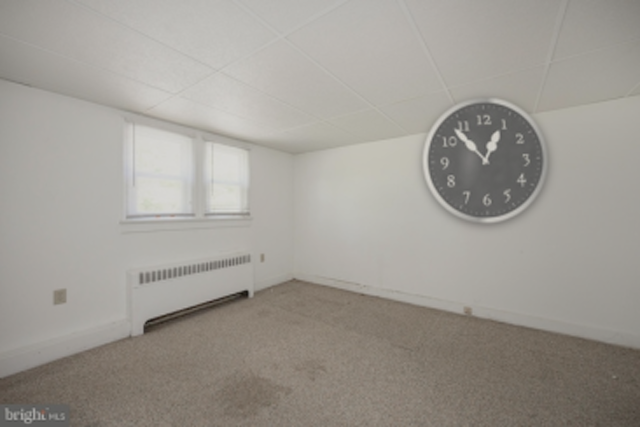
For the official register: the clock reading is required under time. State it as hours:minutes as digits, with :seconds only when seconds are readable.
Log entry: 12:53
